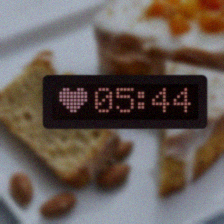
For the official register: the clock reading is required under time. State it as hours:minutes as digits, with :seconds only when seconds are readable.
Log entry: 5:44
